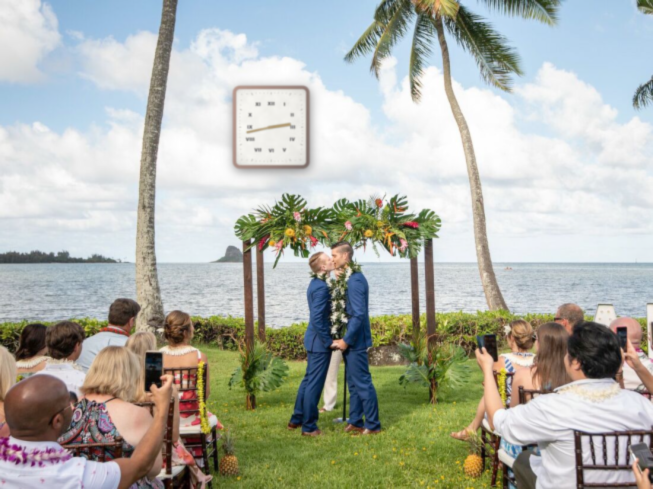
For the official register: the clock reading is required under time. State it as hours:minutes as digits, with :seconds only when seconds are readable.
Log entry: 2:43
